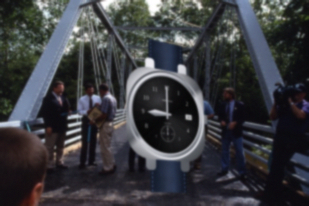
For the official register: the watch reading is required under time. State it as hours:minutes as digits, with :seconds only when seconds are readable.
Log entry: 9:00
